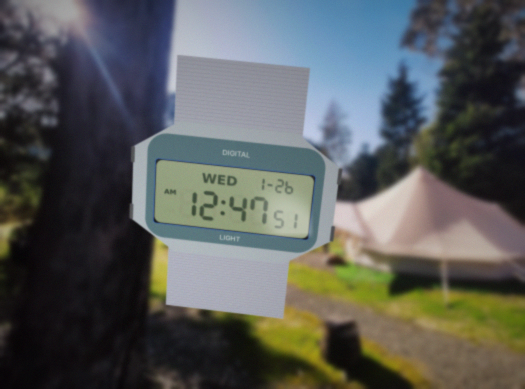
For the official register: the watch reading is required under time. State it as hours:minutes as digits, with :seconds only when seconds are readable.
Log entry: 12:47:51
